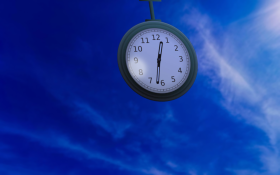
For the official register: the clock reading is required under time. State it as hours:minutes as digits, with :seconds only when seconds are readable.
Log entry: 12:32
